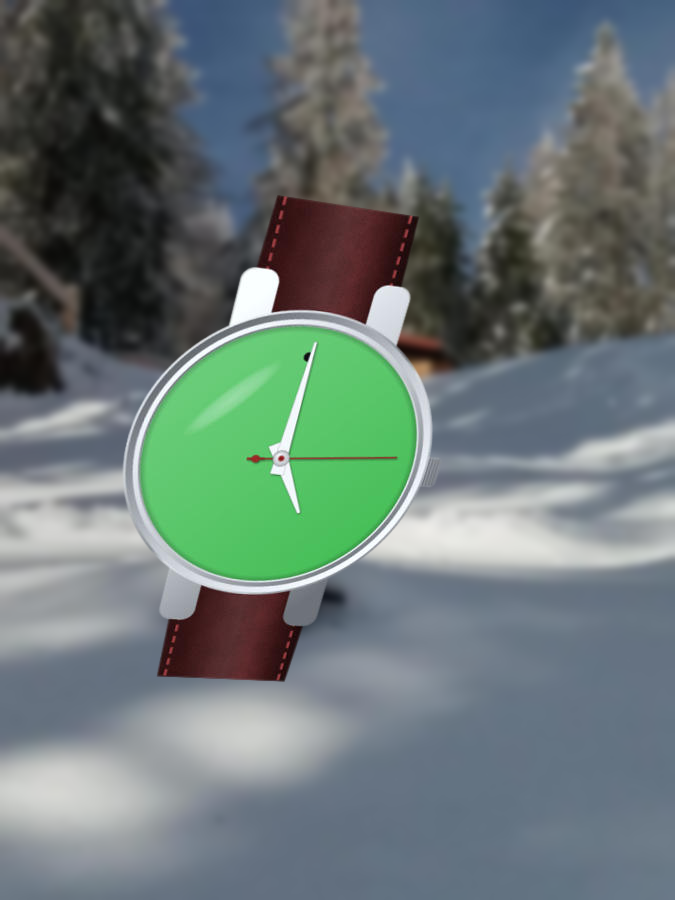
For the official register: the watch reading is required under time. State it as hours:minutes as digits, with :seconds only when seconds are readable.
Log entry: 5:00:14
